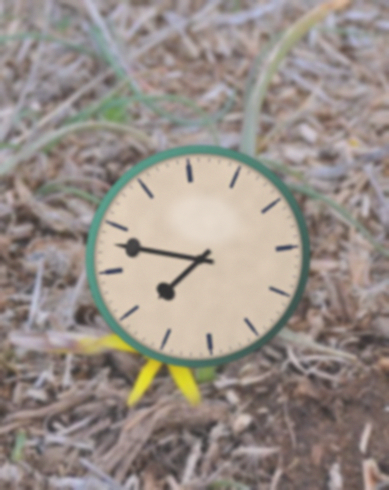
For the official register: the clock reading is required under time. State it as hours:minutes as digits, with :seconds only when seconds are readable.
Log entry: 7:48
